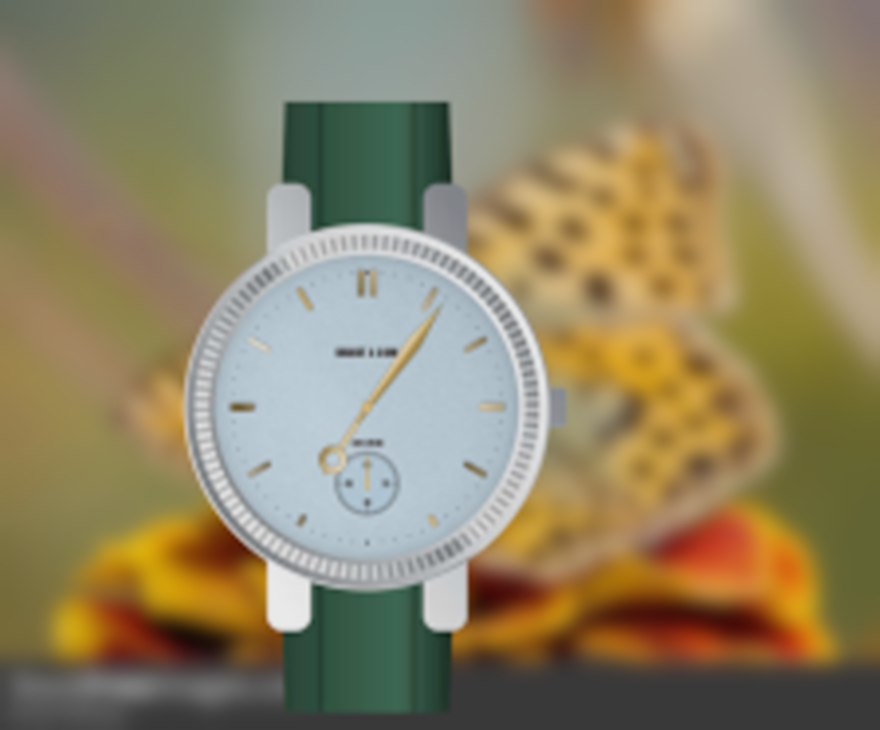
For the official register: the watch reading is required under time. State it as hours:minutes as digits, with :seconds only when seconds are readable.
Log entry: 7:06
